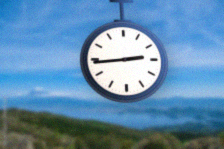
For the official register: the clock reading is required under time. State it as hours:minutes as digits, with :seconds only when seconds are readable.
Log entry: 2:44
